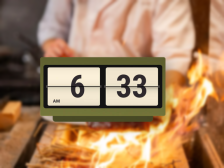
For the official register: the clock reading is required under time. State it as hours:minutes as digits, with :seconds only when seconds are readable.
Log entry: 6:33
